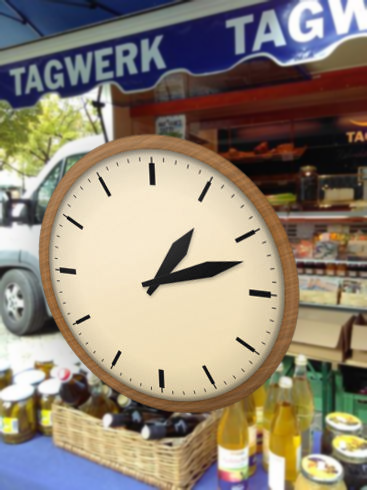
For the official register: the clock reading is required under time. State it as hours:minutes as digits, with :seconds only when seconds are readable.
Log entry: 1:12
